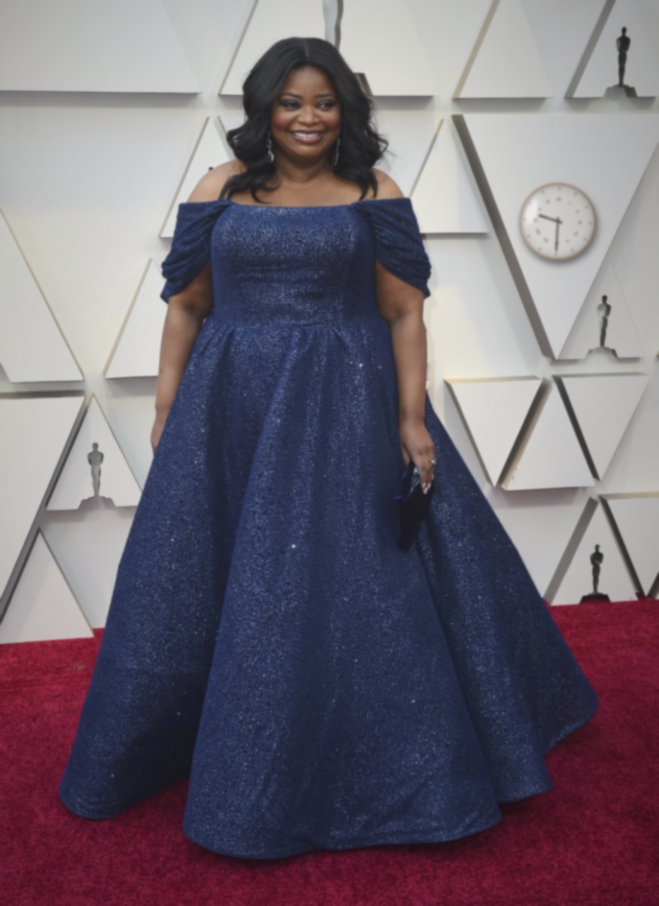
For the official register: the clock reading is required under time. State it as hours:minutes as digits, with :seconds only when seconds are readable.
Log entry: 9:30
